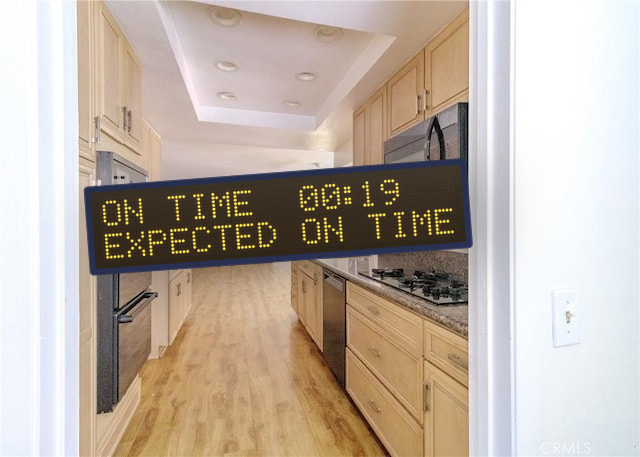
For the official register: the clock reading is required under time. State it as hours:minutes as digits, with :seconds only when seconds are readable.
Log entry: 0:19
